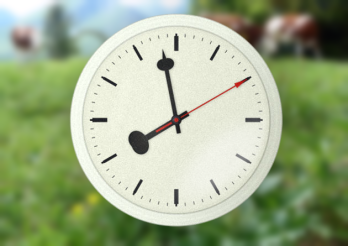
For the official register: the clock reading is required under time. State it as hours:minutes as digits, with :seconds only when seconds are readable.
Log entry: 7:58:10
